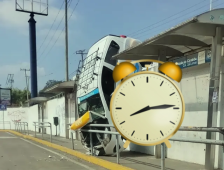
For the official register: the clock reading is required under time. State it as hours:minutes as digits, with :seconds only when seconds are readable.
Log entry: 8:14
